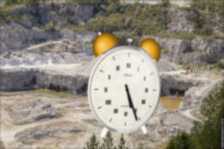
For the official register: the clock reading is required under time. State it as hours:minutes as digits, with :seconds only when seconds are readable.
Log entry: 5:26
